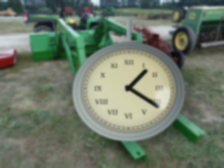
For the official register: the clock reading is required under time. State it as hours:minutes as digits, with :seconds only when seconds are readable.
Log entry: 1:21
